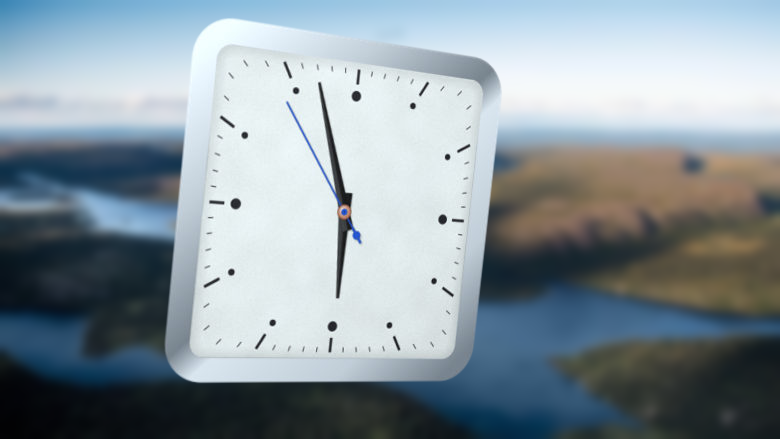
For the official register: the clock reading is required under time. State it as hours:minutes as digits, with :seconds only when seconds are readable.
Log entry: 5:56:54
